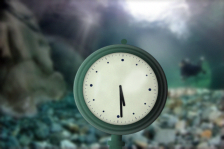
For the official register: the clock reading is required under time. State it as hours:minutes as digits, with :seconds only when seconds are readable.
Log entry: 5:29
